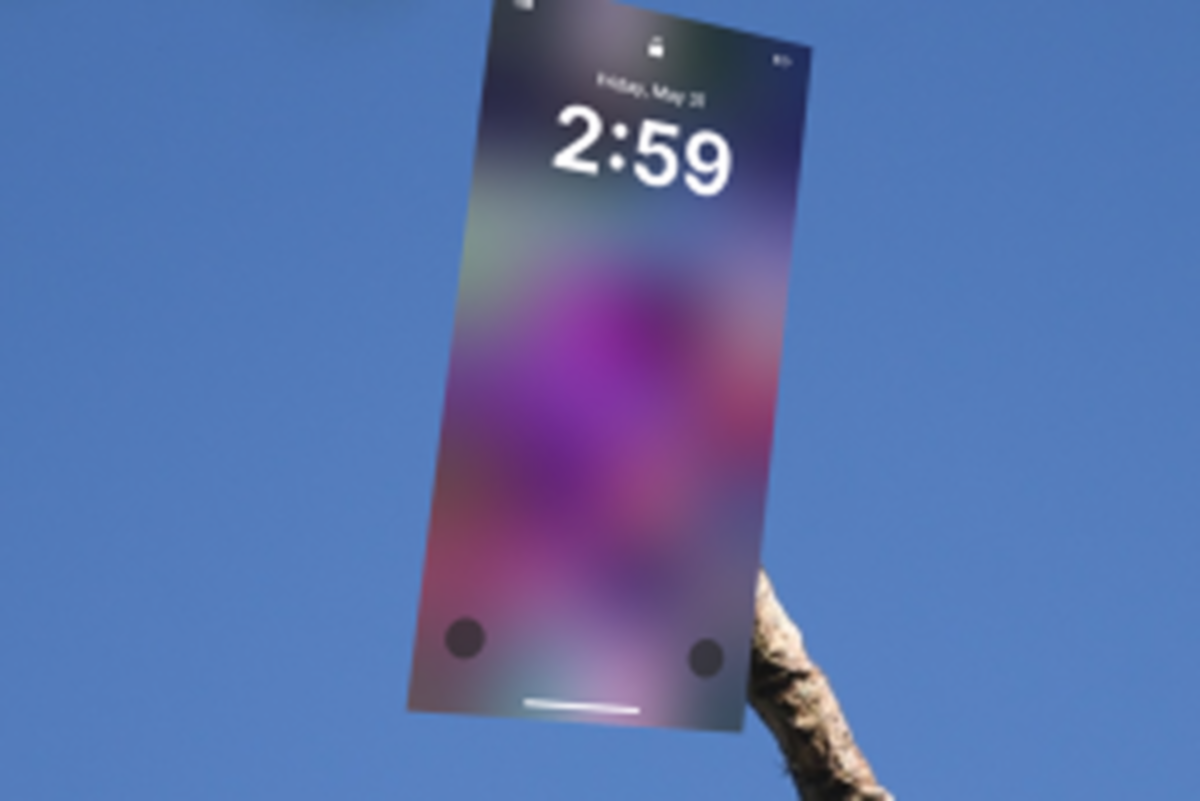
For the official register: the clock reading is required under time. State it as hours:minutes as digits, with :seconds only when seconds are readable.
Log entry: 2:59
